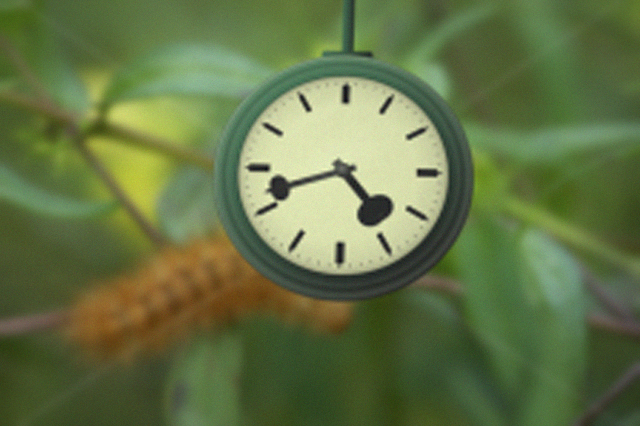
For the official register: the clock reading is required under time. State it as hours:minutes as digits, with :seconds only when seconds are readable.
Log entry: 4:42
